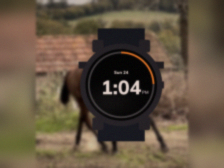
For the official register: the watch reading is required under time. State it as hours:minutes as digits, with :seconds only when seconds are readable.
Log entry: 1:04
